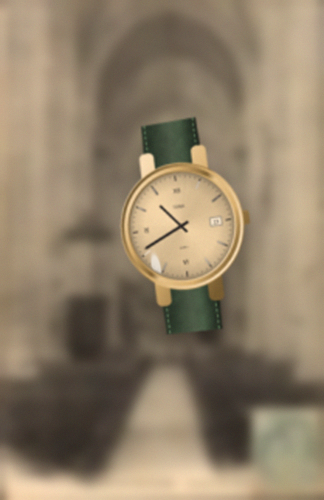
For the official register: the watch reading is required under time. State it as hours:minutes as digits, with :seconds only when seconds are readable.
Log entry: 10:41
